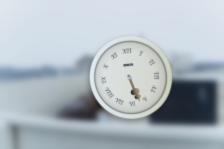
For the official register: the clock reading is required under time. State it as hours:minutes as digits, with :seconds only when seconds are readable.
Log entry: 5:27
